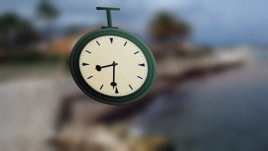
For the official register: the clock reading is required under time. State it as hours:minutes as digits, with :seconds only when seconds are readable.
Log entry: 8:31
